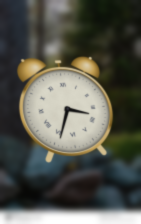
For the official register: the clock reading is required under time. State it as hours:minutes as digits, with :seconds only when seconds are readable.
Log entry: 3:34
